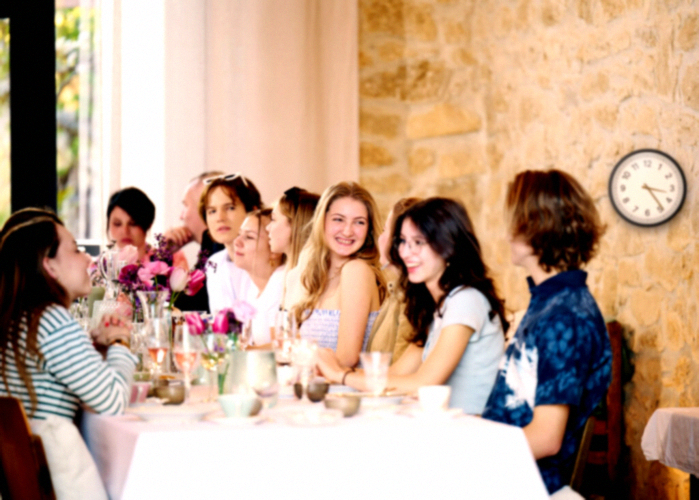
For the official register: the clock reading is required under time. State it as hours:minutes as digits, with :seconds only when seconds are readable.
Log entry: 3:24
